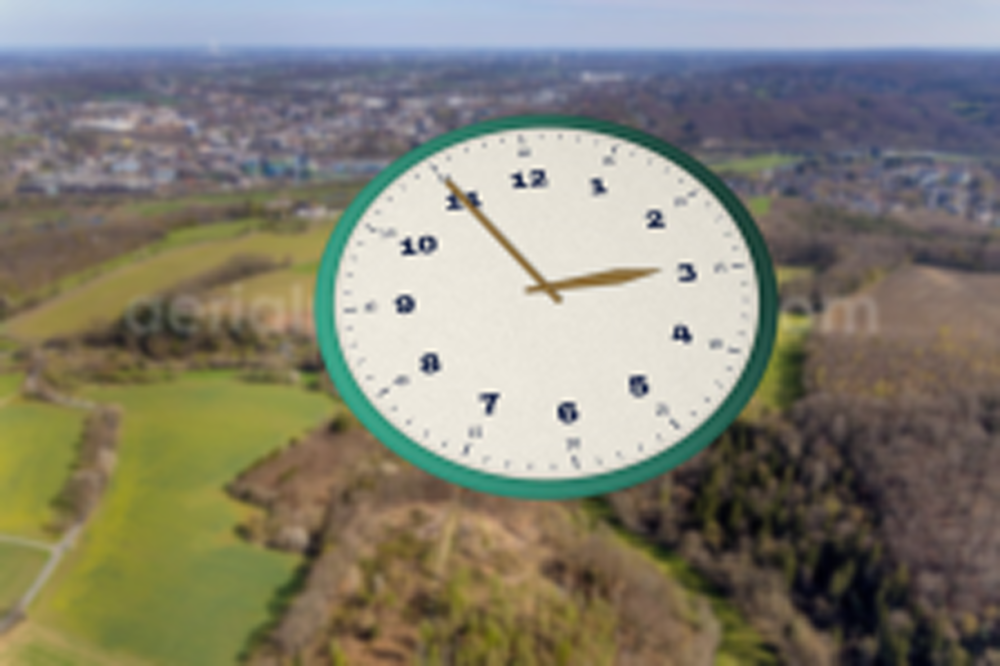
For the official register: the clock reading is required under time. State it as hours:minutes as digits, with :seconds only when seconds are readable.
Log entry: 2:55
